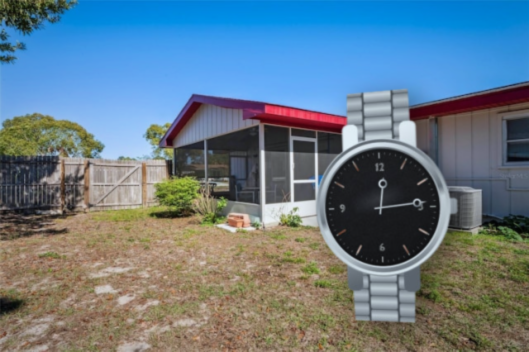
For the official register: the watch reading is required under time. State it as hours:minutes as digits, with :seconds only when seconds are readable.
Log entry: 12:14
